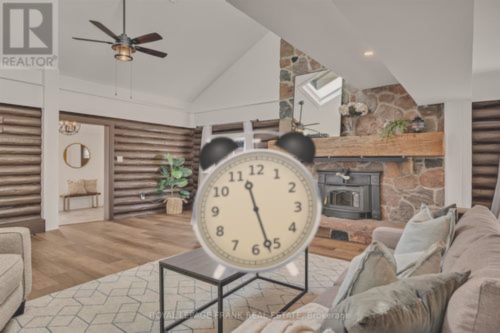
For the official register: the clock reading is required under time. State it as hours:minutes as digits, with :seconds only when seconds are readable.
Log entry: 11:27
